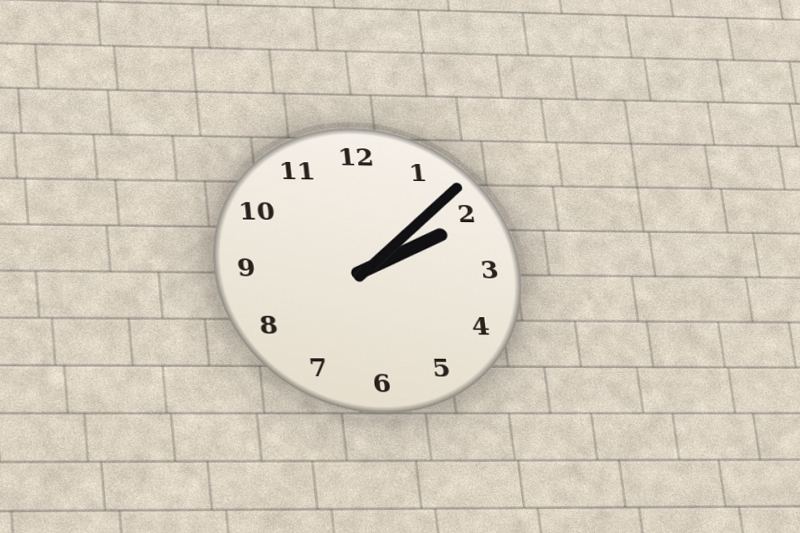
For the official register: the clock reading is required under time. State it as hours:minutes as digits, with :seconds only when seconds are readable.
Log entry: 2:08
